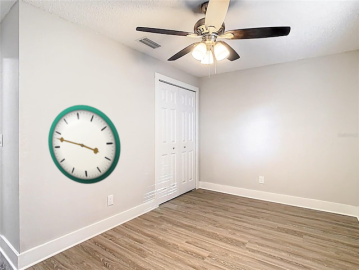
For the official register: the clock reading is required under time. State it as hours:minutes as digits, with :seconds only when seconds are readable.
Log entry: 3:48
